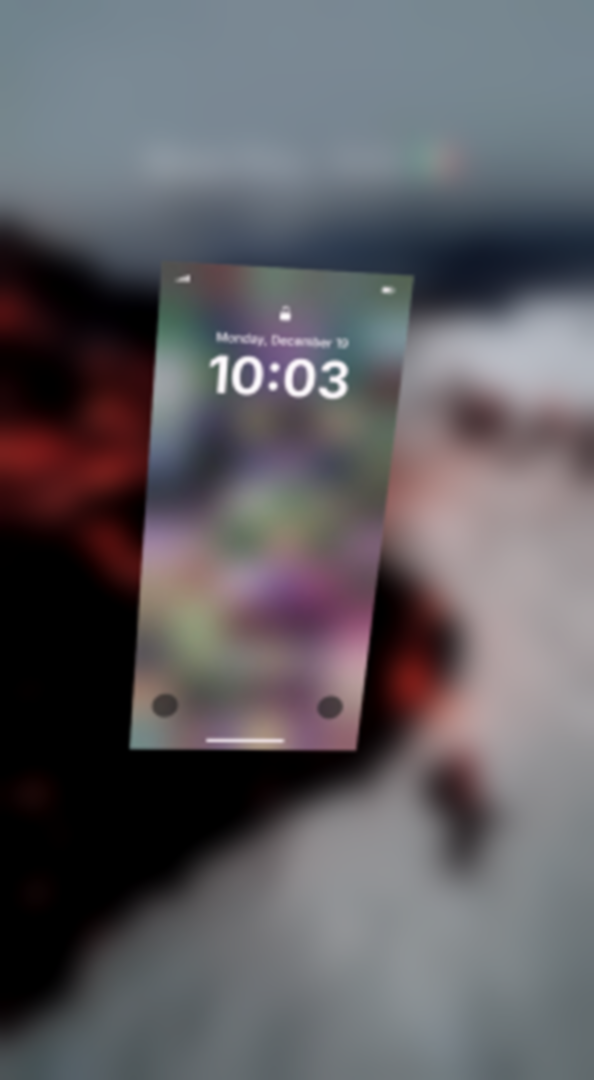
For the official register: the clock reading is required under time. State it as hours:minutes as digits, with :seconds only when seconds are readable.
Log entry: 10:03
